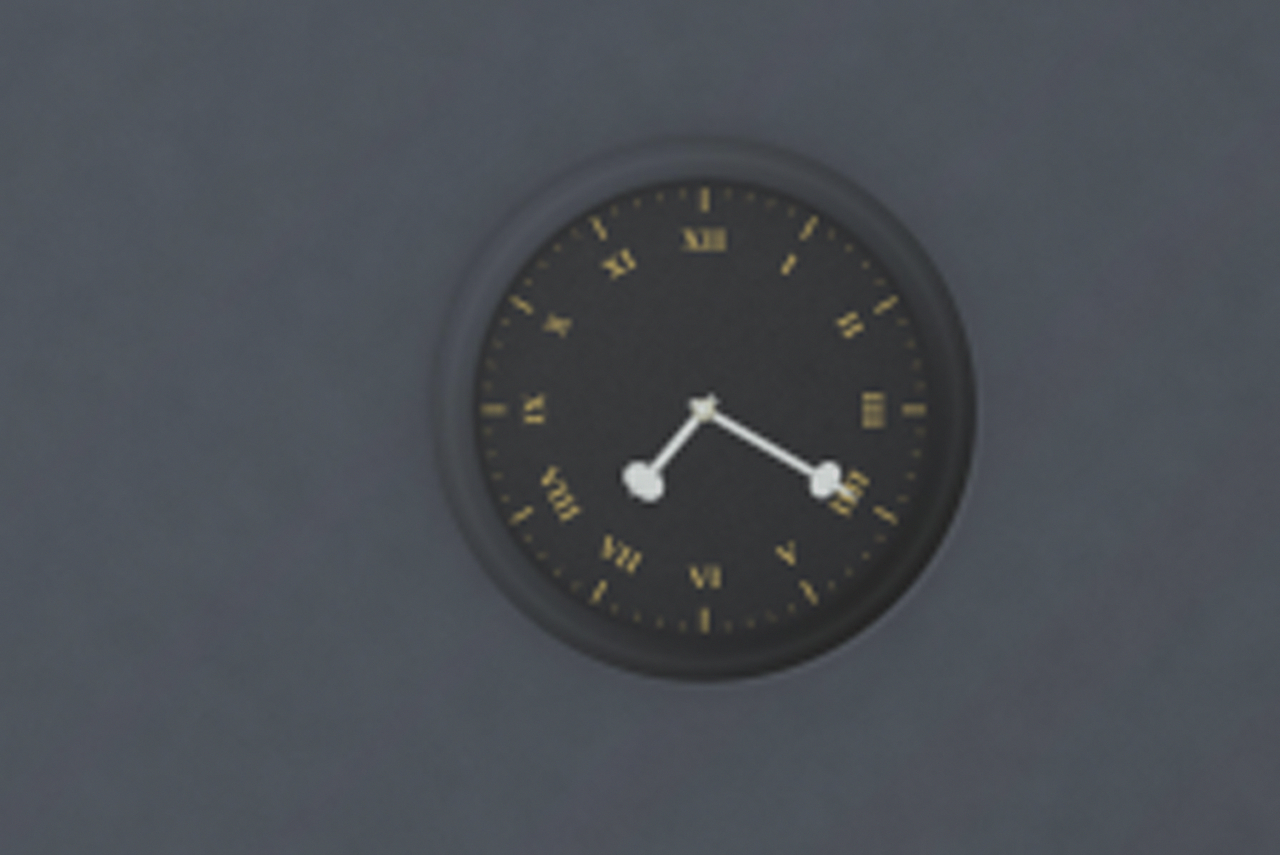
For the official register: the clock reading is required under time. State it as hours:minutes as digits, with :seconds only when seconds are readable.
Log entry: 7:20
